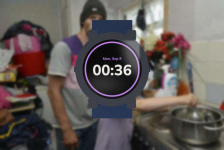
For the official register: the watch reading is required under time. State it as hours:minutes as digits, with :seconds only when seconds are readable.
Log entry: 0:36
